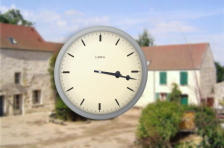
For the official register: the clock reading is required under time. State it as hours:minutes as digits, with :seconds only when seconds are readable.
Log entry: 3:17
